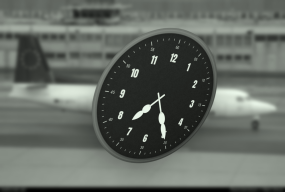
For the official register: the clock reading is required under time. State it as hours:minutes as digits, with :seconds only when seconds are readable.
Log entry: 7:25
